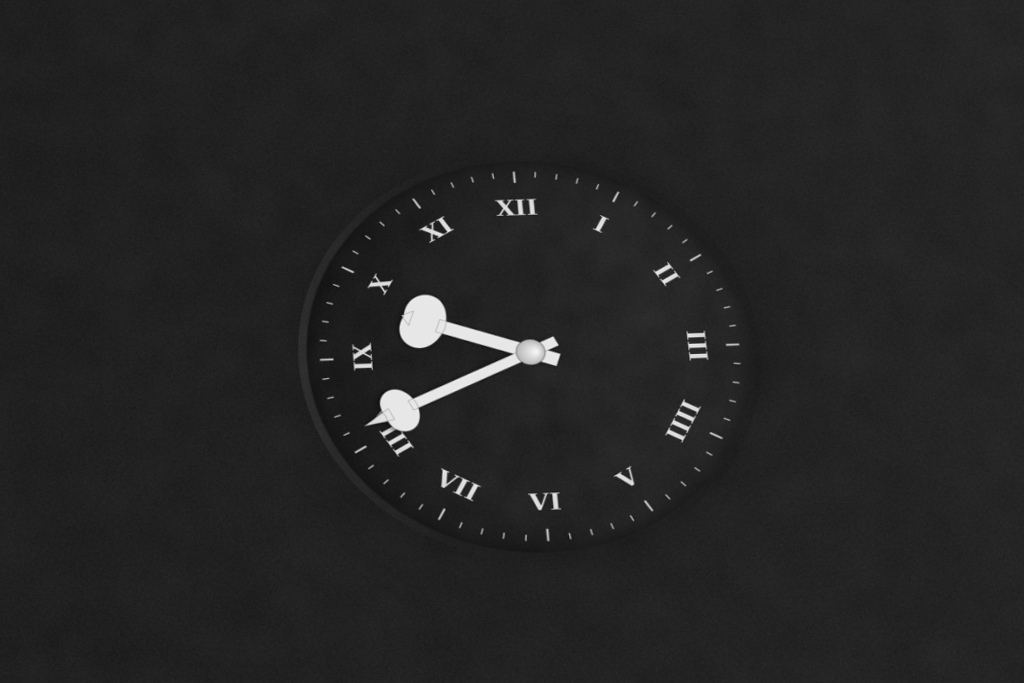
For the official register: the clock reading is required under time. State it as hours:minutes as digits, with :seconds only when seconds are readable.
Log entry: 9:41
